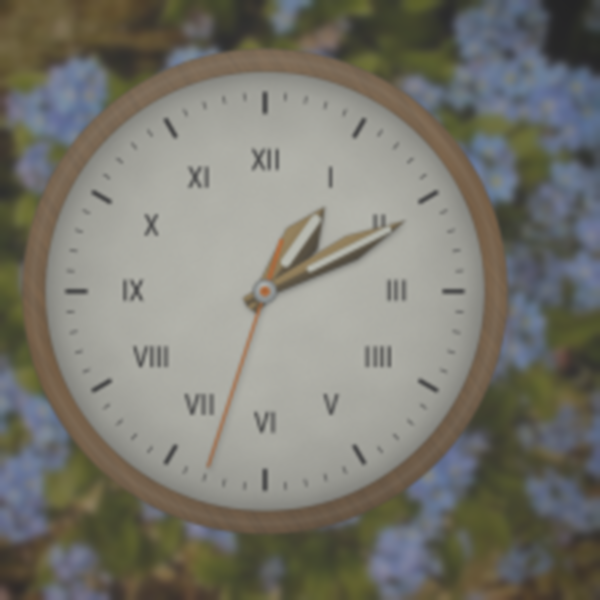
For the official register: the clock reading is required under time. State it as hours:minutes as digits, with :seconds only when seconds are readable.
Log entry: 1:10:33
